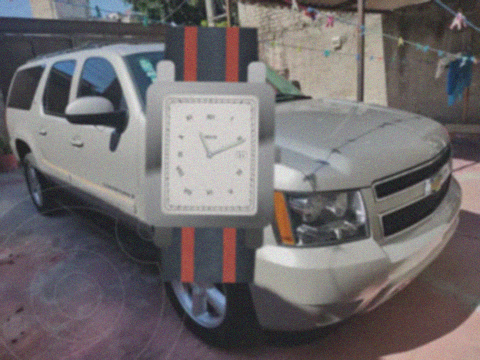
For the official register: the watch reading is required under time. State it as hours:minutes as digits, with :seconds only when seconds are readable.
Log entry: 11:11
